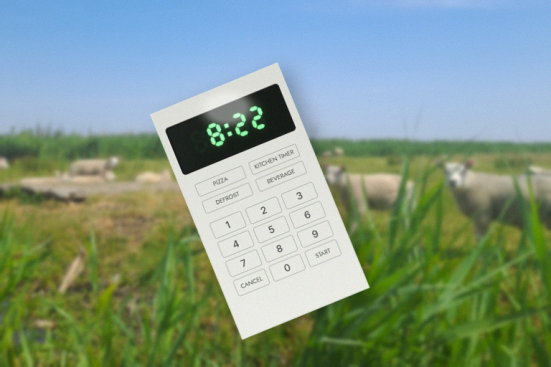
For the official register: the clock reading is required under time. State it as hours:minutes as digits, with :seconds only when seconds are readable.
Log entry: 8:22
